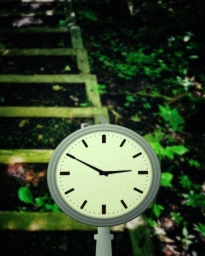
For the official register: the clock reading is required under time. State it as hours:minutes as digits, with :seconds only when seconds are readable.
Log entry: 2:50
